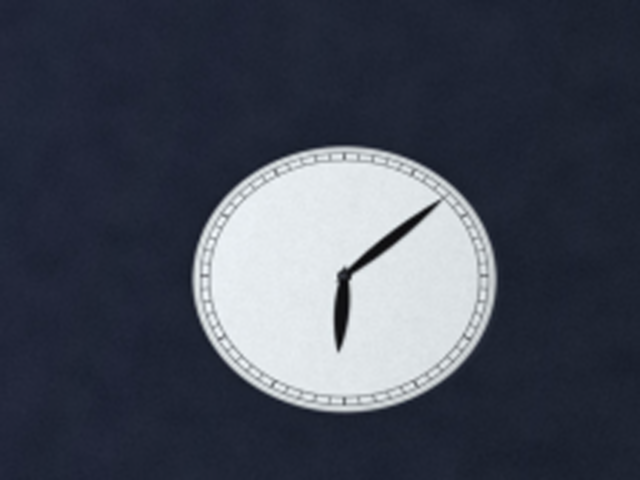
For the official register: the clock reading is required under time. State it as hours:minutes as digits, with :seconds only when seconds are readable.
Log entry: 6:08
